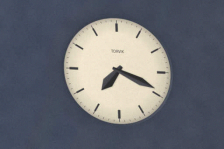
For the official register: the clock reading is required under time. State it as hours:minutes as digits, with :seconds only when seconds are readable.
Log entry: 7:19
